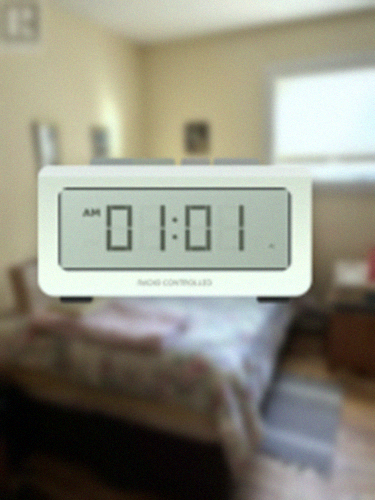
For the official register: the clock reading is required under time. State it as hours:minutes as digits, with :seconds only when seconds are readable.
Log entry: 1:01
